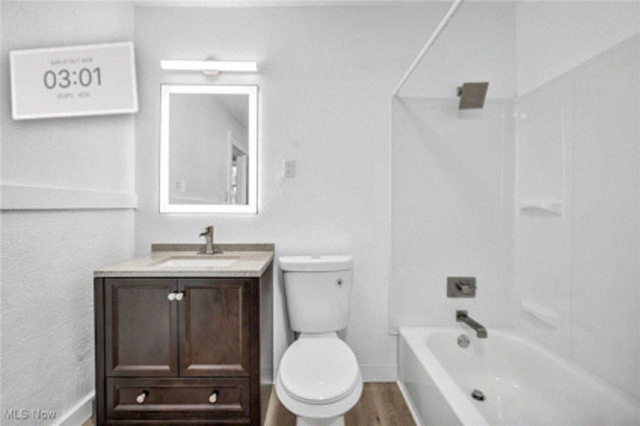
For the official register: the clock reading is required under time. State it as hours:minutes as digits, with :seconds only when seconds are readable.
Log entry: 3:01
